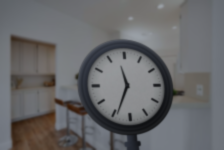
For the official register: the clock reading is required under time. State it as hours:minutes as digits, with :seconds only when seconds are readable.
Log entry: 11:34
